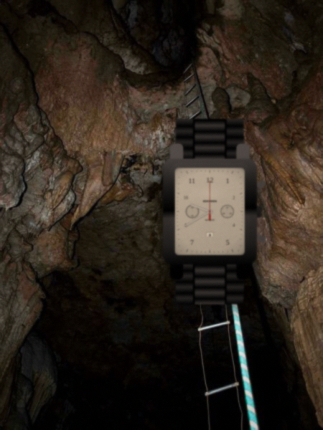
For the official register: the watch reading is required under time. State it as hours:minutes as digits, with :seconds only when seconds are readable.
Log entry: 9:40
